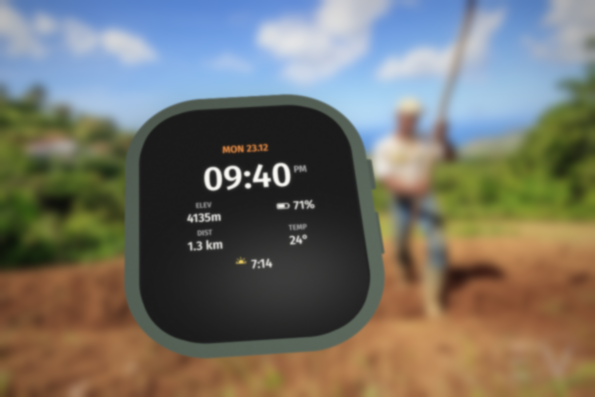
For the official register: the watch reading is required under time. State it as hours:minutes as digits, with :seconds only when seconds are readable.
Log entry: 9:40
